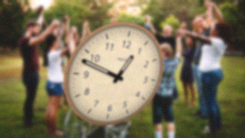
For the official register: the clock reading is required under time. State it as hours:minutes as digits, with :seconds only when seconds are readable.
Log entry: 12:48
